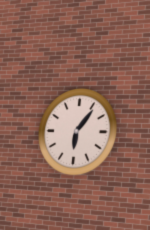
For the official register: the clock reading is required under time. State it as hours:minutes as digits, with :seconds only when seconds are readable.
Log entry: 6:06
